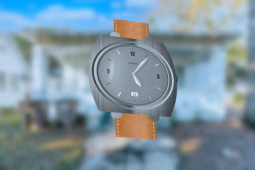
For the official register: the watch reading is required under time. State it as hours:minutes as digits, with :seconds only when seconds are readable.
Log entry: 5:06
